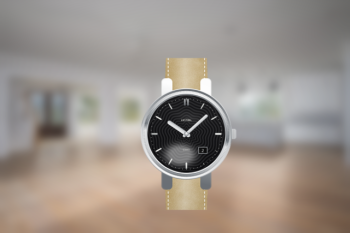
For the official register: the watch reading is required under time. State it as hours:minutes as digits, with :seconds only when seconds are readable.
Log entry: 10:08
